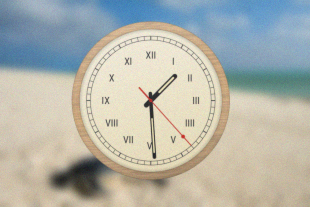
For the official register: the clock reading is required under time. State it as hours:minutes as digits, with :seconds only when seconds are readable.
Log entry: 1:29:23
